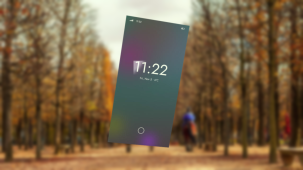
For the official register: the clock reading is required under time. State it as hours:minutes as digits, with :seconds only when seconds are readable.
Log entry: 11:22
